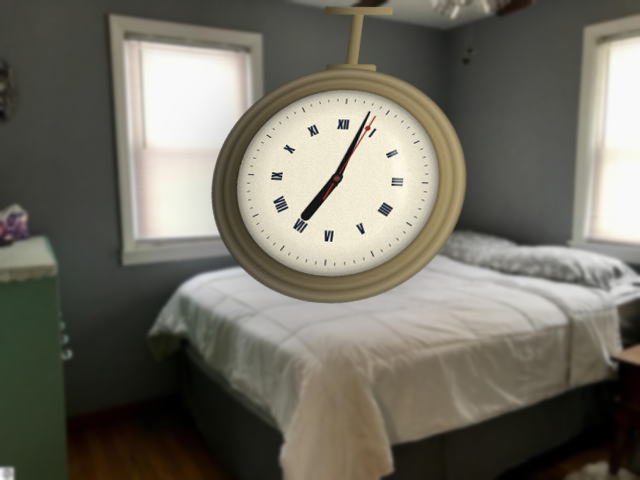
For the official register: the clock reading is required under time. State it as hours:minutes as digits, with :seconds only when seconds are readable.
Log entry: 7:03:04
